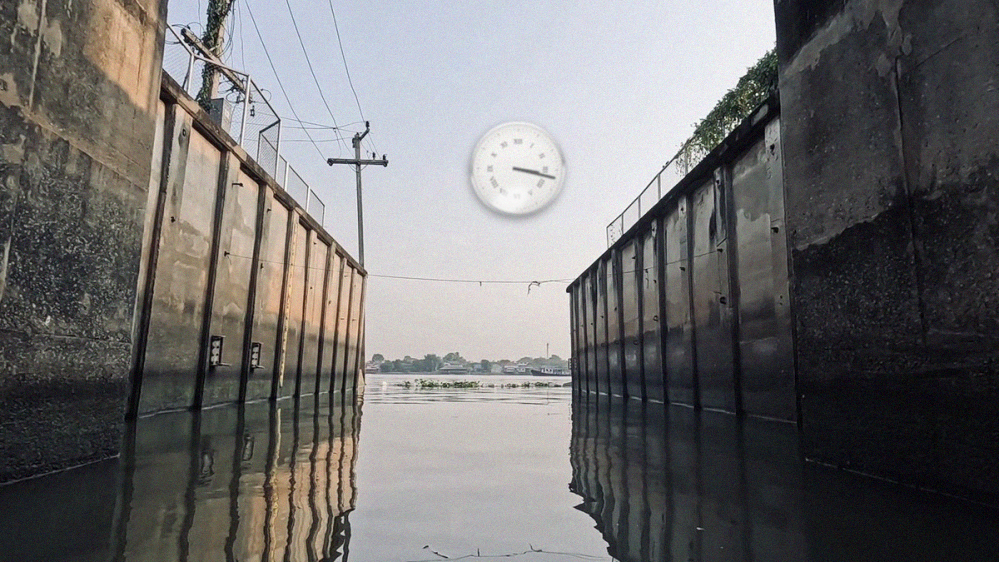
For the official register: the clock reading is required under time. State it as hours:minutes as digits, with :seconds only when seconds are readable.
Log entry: 3:17
